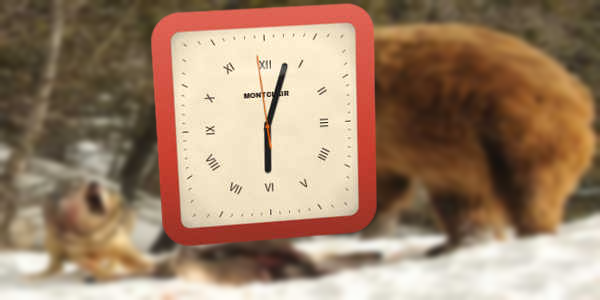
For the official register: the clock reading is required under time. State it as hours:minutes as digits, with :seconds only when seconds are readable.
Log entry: 6:02:59
